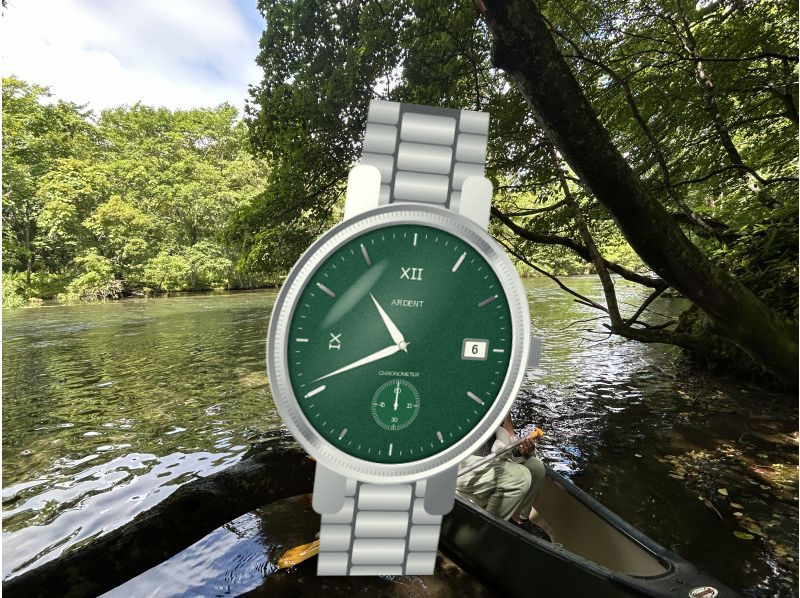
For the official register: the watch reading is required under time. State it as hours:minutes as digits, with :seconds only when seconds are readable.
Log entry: 10:41
